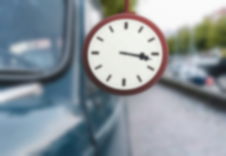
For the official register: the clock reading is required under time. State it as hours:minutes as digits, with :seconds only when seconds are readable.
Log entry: 3:17
